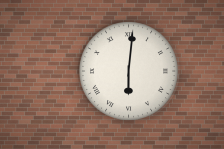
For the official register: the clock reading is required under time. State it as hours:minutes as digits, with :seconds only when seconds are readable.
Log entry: 6:01
